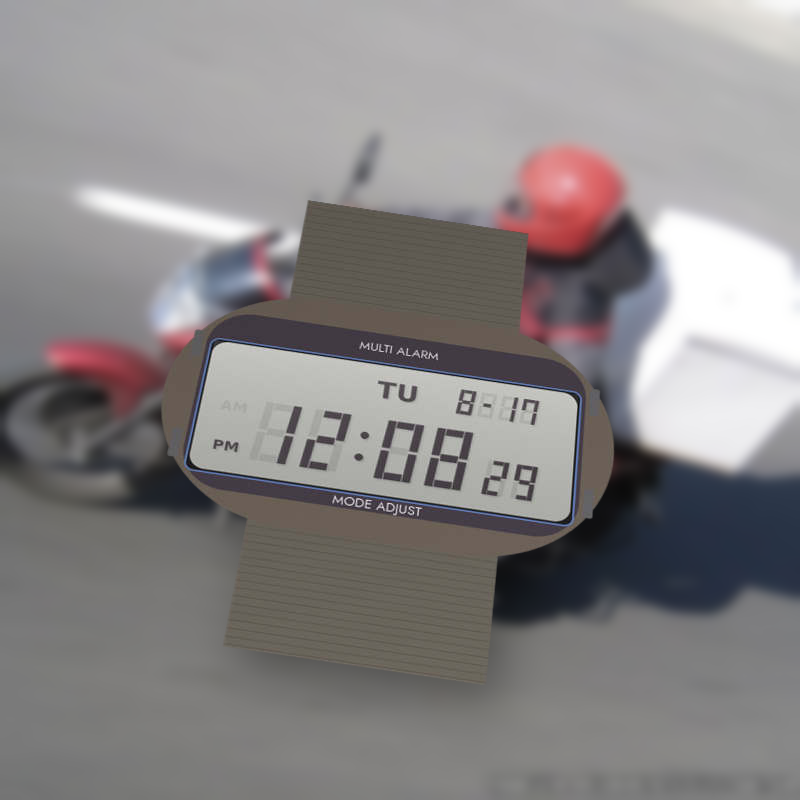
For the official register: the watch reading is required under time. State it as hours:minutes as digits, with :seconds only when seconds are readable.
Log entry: 12:08:29
